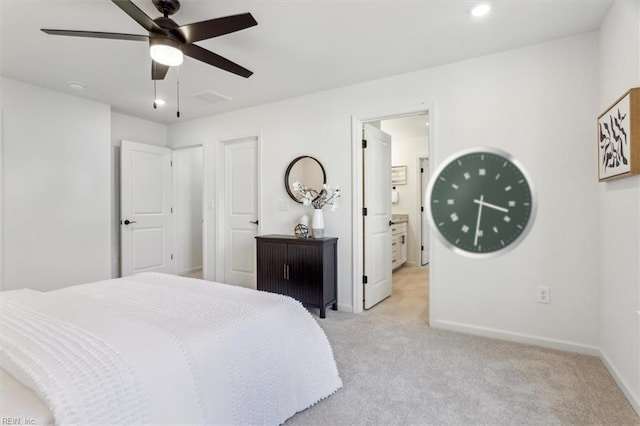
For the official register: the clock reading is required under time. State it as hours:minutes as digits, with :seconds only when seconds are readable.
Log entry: 3:31
